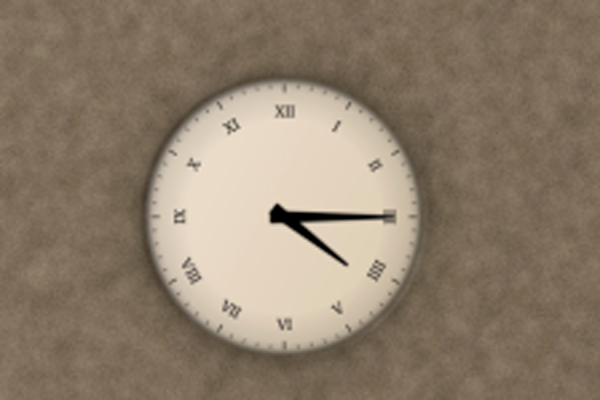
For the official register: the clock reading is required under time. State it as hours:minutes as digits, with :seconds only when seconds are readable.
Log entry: 4:15
